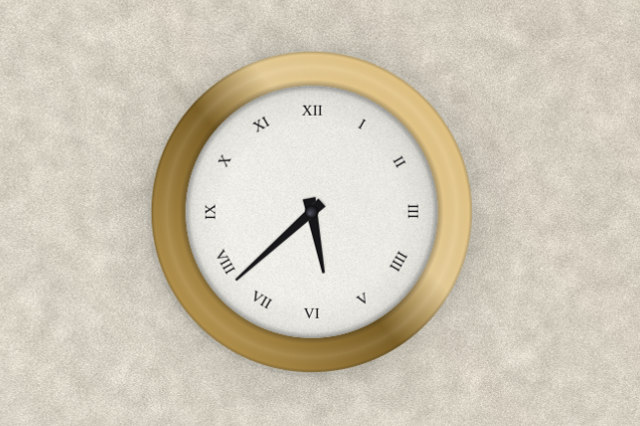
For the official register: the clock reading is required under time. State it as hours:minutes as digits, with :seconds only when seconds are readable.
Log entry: 5:38
